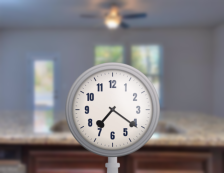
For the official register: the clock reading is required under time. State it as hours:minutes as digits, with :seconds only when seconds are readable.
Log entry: 7:21
